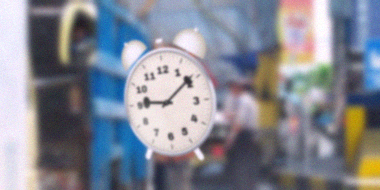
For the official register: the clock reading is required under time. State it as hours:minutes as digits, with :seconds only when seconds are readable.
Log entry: 9:09
